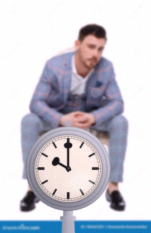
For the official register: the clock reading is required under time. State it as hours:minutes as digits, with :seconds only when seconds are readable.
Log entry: 10:00
